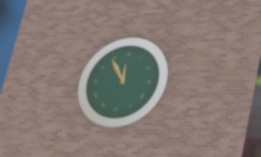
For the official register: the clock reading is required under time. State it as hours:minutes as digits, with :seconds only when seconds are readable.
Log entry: 11:54
